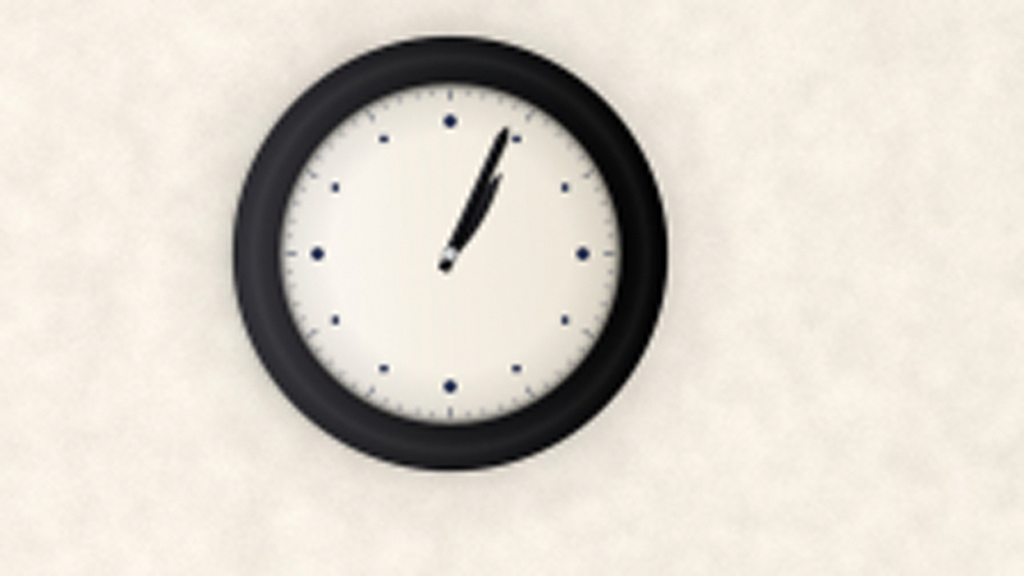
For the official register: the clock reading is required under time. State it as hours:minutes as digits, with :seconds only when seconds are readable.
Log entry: 1:04
